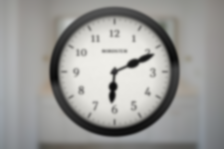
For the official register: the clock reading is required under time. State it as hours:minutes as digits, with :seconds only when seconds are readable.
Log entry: 6:11
